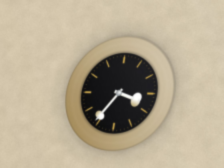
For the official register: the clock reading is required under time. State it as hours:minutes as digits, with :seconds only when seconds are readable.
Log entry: 3:36
